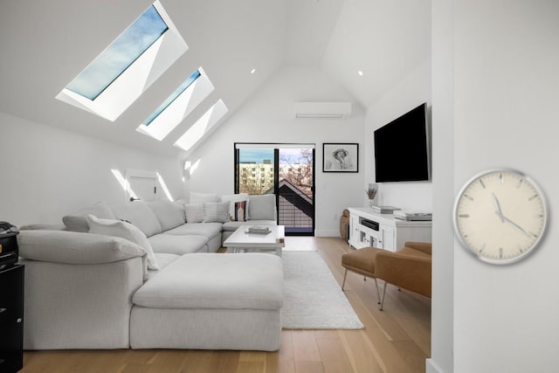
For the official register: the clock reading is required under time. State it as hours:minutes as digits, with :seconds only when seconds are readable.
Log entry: 11:21
